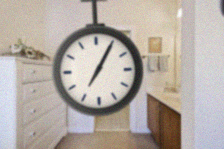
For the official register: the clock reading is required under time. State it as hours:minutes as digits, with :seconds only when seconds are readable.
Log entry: 7:05
